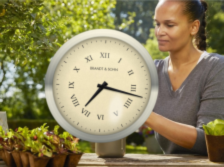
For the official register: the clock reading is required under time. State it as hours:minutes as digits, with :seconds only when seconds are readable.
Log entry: 7:17
